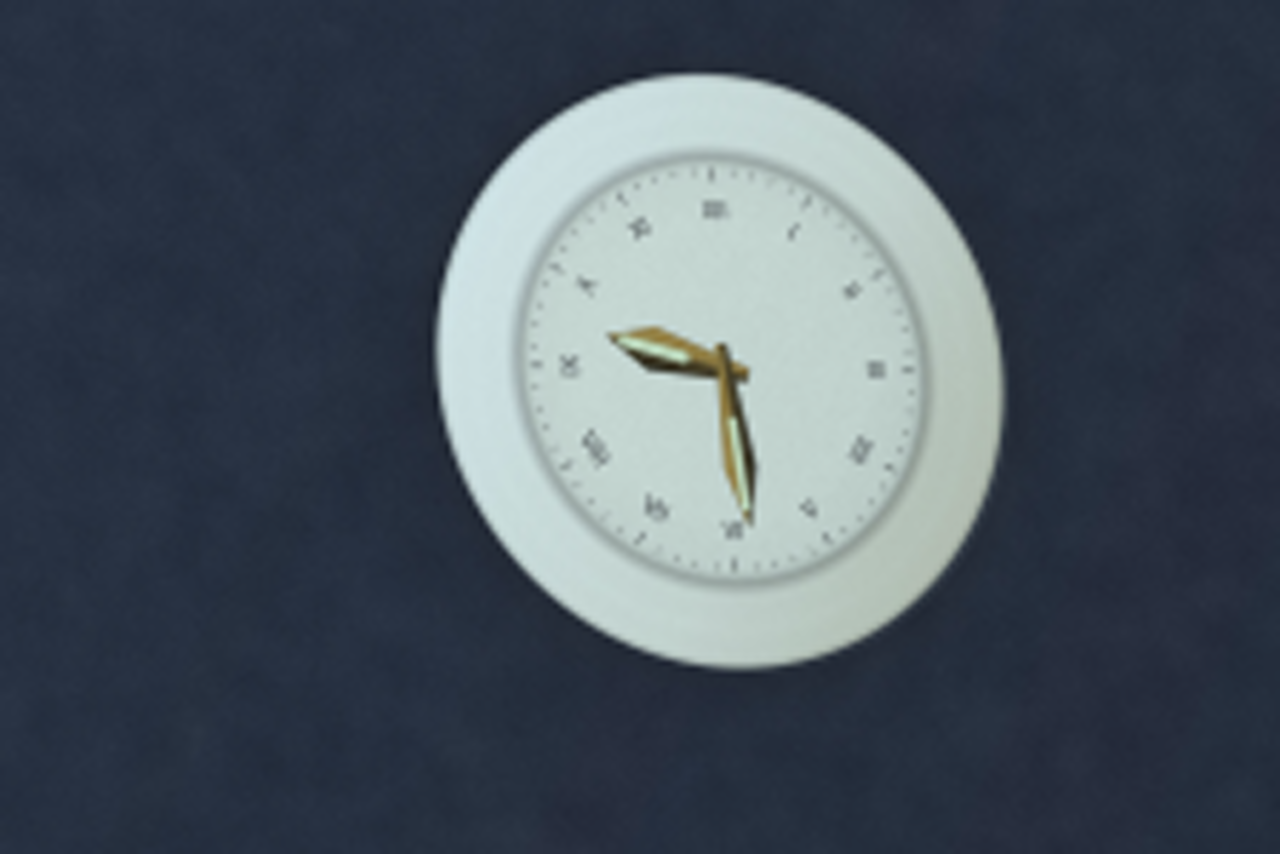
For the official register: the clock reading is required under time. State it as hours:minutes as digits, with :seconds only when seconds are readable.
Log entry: 9:29
